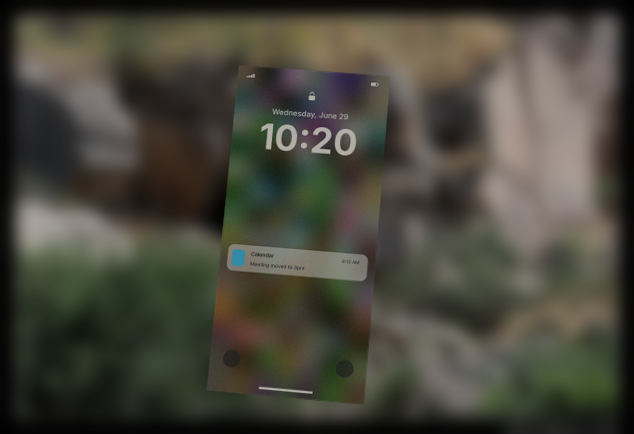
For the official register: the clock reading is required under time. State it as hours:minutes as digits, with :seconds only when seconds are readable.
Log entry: 10:20
